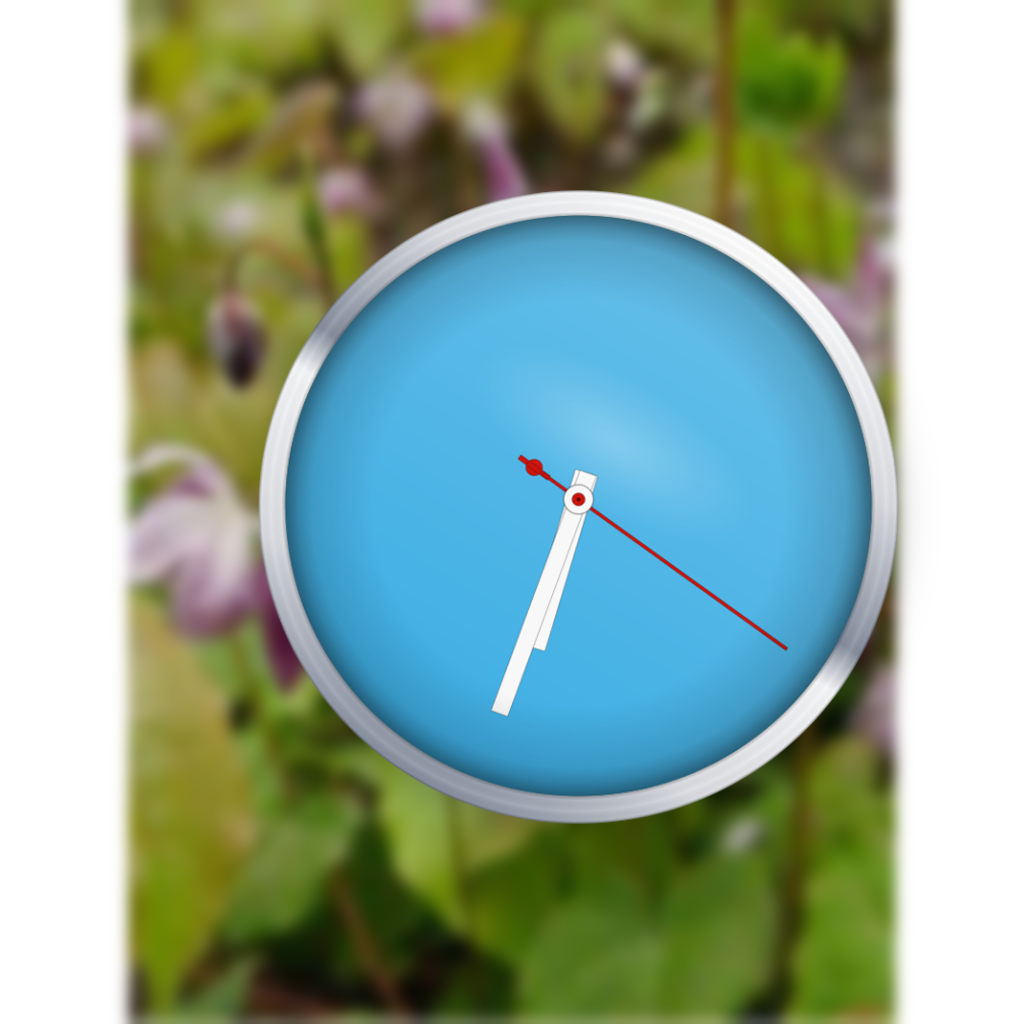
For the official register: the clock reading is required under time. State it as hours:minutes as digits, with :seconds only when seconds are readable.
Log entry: 6:33:21
